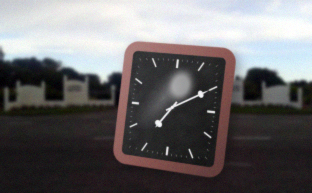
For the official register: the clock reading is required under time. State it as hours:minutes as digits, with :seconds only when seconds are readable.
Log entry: 7:10
